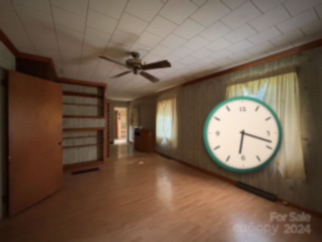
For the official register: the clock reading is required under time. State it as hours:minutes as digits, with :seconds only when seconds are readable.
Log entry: 6:18
